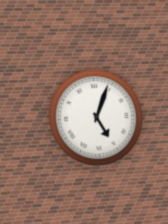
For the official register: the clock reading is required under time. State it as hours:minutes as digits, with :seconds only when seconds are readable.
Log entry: 5:04
